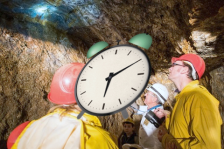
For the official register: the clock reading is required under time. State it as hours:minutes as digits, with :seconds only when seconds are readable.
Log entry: 6:10
